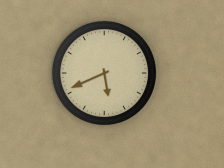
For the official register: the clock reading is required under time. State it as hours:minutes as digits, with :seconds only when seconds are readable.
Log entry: 5:41
